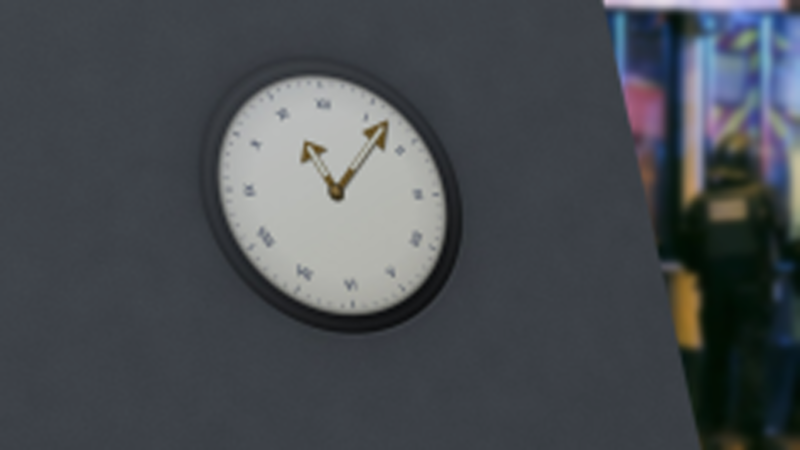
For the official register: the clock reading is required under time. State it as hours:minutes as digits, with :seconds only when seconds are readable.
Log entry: 11:07
